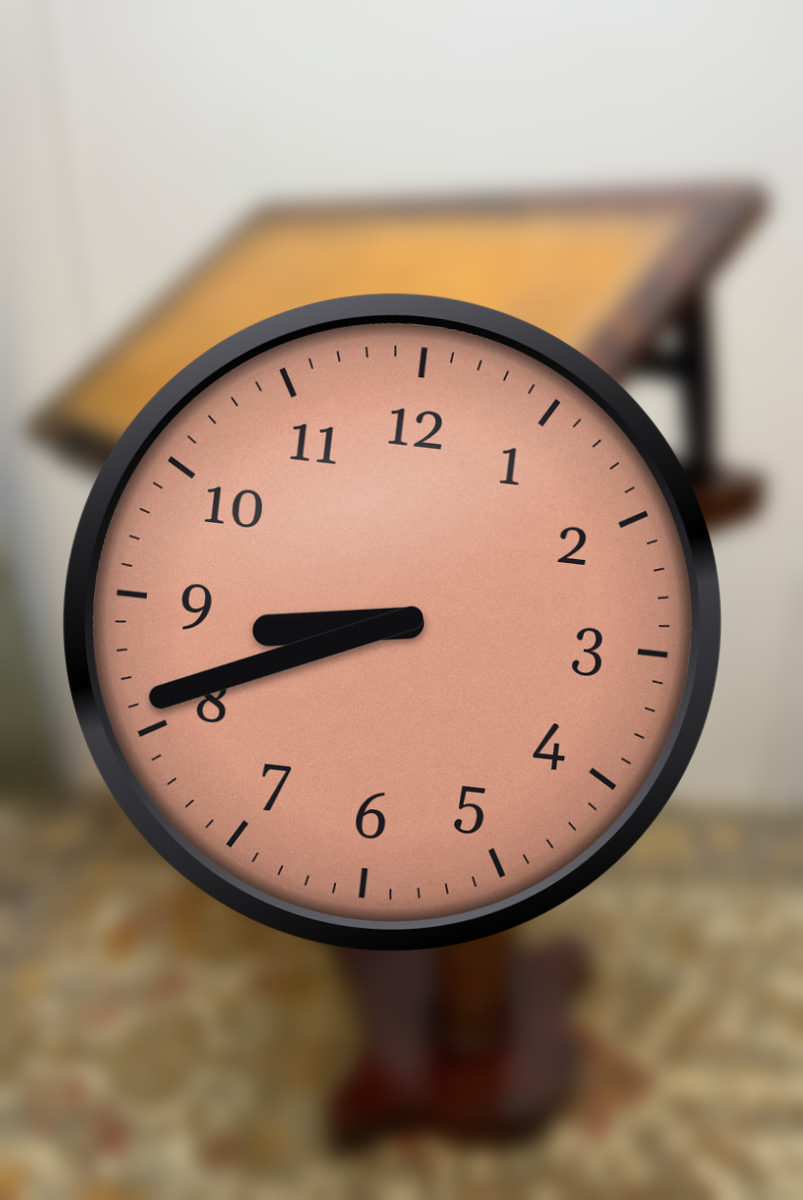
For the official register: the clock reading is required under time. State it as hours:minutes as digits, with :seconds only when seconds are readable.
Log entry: 8:41
